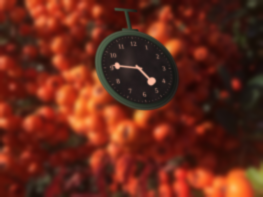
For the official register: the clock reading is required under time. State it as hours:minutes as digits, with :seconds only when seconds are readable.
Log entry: 4:46
